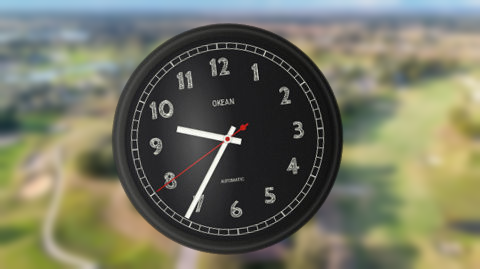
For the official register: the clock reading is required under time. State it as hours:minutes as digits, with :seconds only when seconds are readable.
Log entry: 9:35:40
